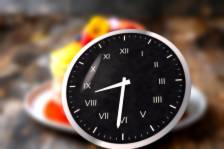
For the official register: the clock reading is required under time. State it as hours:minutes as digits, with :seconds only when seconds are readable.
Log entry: 8:31
